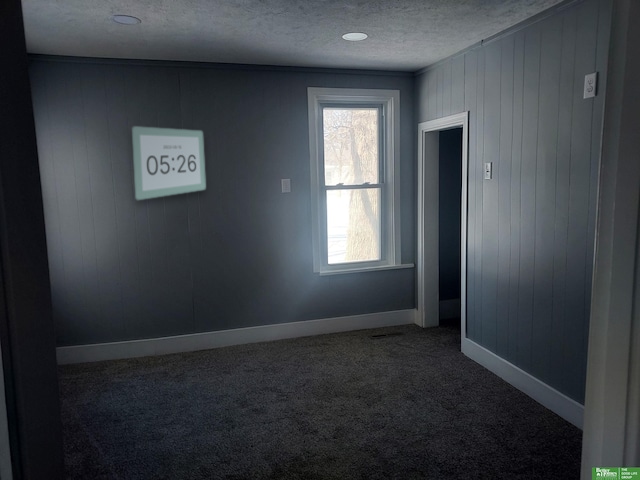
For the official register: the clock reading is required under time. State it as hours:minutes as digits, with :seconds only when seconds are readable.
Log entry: 5:26
